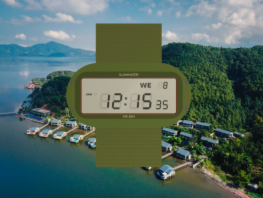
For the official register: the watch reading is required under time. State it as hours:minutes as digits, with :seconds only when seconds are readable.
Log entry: 12:15:35
